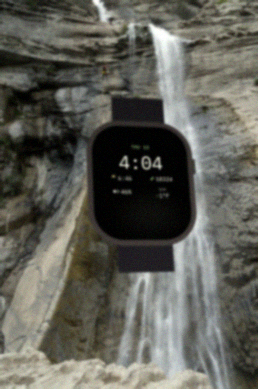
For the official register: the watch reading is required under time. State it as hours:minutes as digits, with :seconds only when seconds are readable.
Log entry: 4:04
